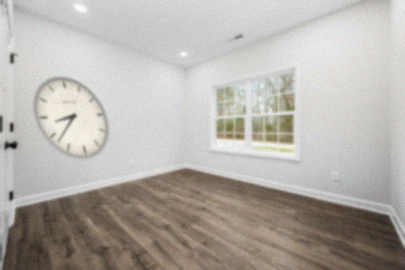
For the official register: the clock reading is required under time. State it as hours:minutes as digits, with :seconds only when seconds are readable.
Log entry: 8:38
